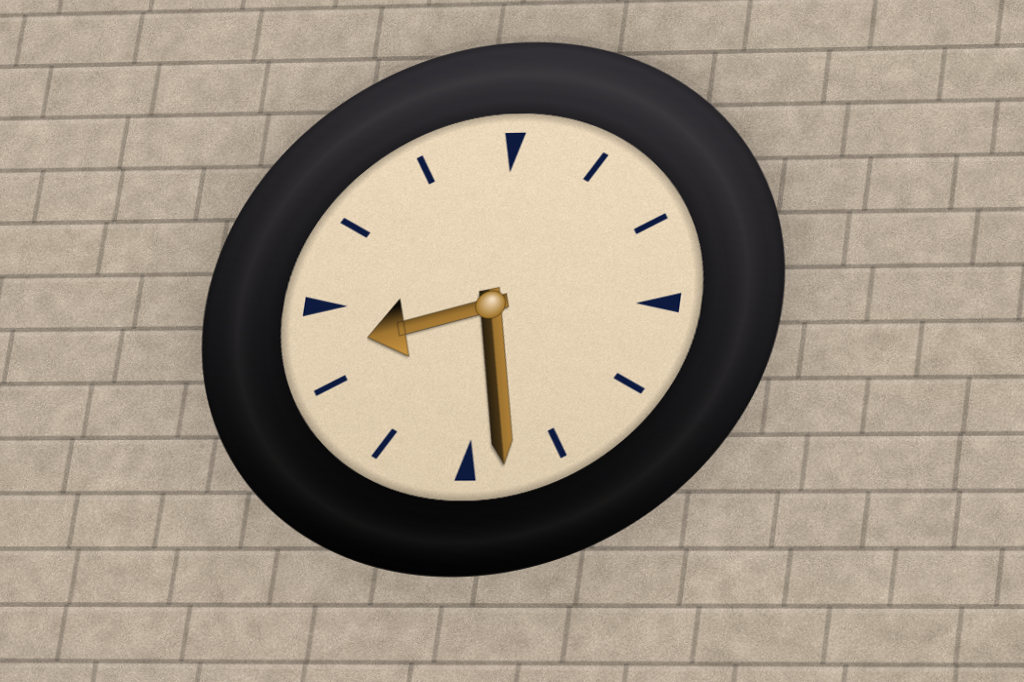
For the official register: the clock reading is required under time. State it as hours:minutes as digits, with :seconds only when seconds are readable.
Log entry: 8:28
